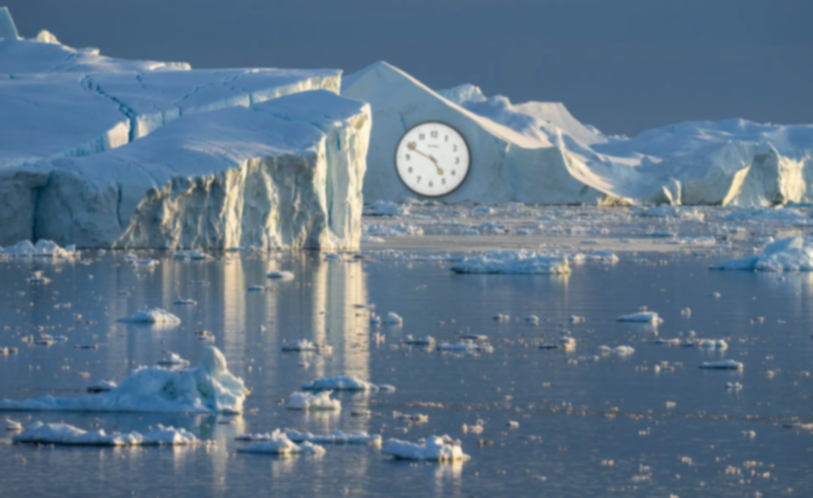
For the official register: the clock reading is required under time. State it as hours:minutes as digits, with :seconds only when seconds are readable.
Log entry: 4:49
